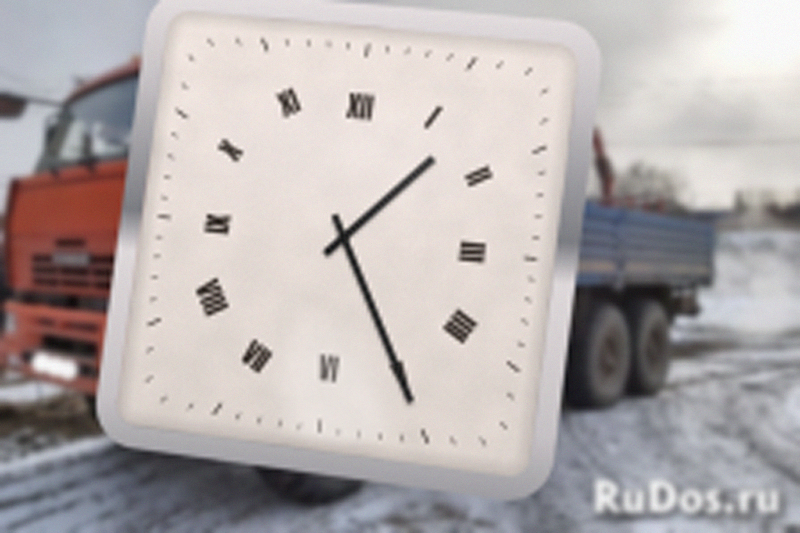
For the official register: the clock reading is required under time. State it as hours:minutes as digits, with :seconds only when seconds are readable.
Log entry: 1:25
